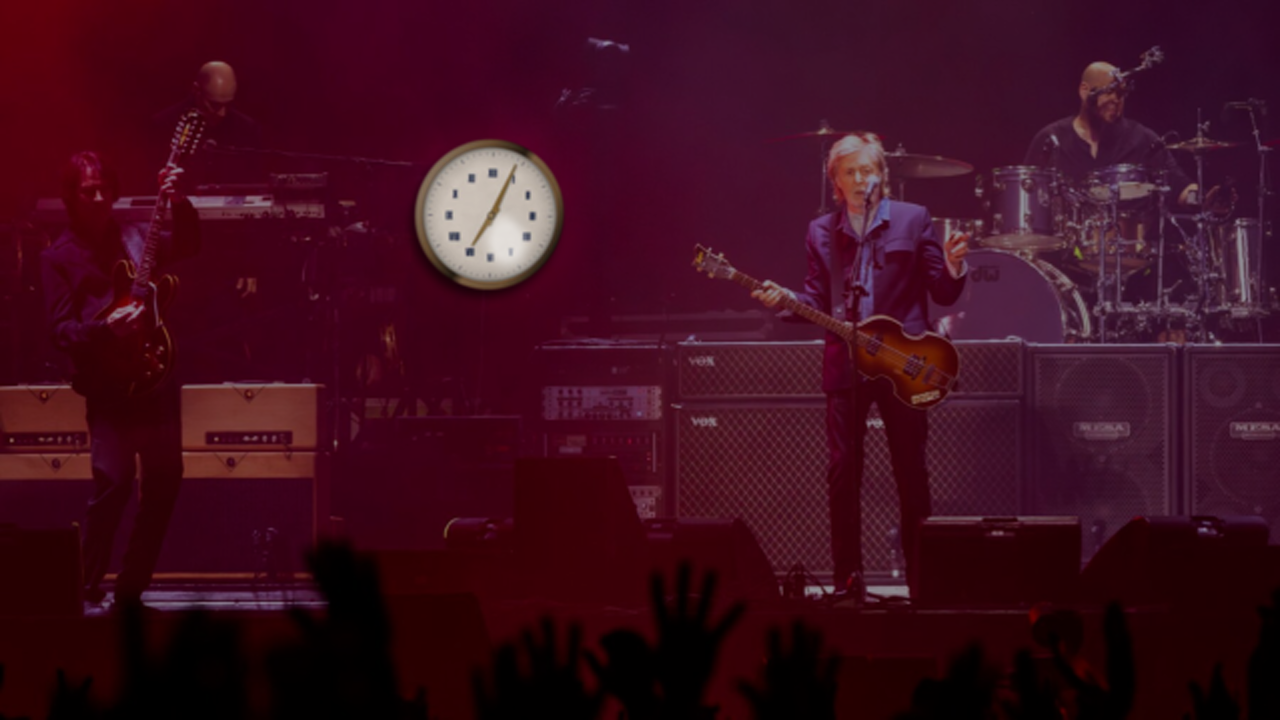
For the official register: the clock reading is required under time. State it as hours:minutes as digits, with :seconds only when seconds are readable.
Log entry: 7:04
